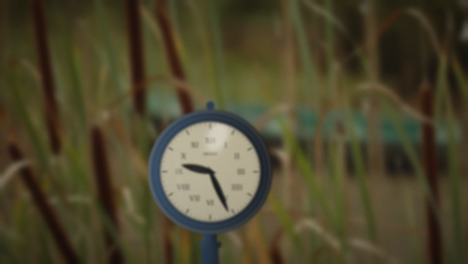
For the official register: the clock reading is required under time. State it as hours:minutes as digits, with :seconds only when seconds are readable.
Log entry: 9:26
